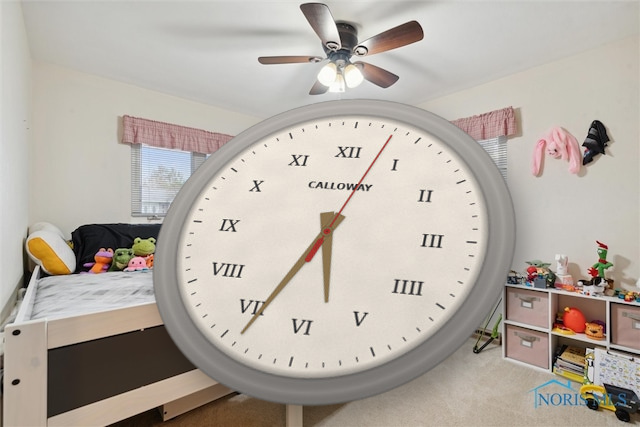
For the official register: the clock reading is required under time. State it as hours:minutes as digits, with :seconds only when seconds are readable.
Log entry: 5:34:03
